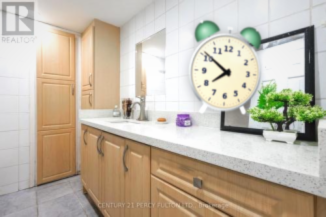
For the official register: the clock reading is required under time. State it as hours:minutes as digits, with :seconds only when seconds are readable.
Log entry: 7:51
